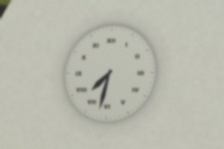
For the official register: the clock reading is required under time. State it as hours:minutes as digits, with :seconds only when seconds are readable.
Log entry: 7:32
